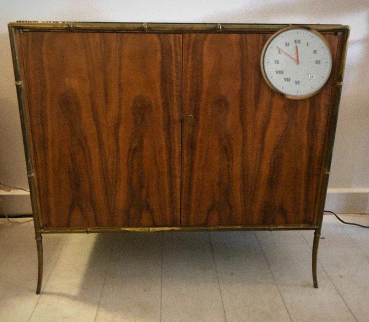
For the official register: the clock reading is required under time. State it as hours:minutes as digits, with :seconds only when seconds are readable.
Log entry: 11:51
